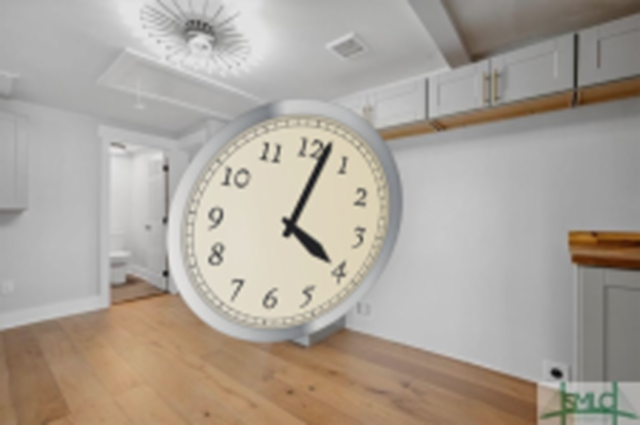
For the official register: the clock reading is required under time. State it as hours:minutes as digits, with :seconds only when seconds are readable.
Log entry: 4:02
